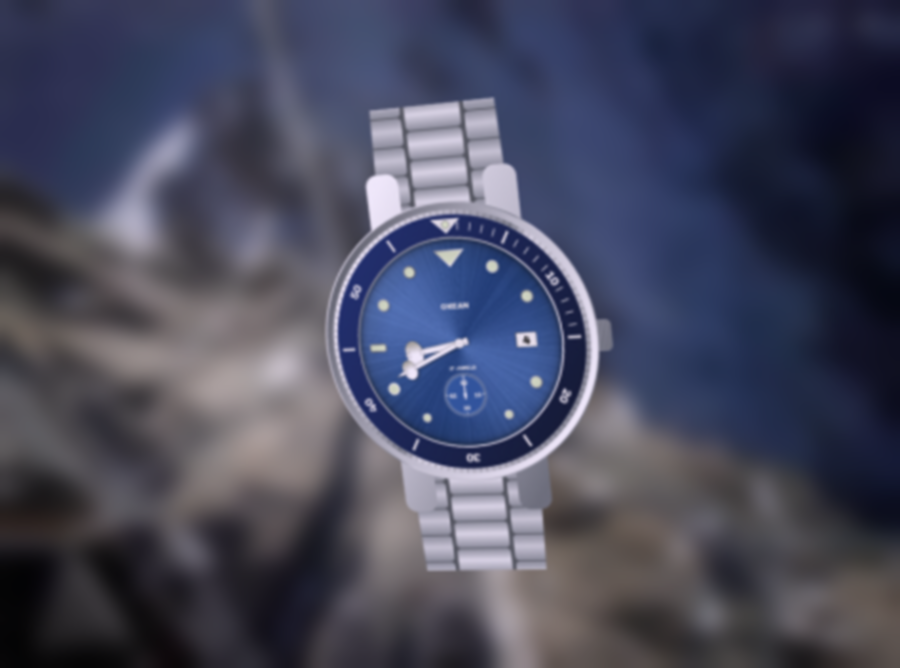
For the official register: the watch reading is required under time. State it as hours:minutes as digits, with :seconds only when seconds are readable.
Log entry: 8:41
